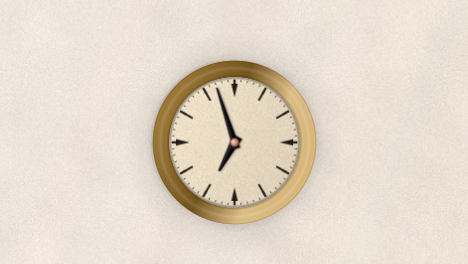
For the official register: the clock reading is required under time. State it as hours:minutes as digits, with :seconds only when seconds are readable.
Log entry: 6:57
